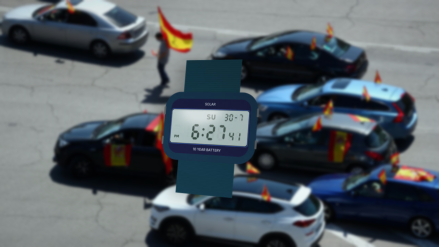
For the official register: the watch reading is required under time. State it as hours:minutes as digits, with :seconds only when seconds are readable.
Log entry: 6:27:41
